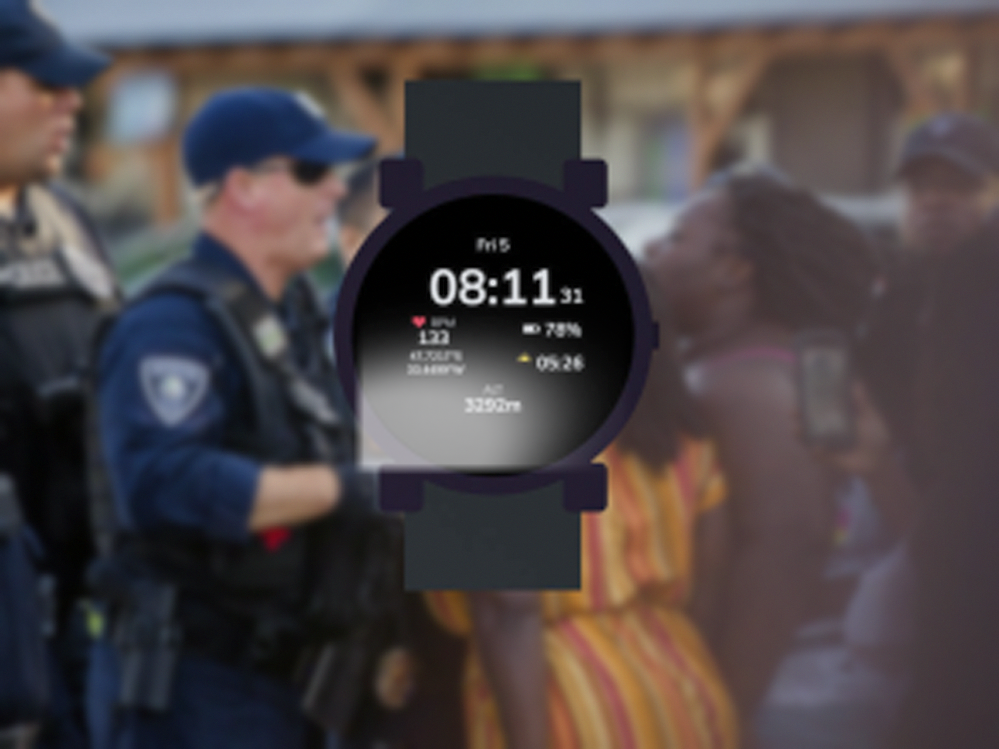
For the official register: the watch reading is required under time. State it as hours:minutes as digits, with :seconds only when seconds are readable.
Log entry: 8:11
